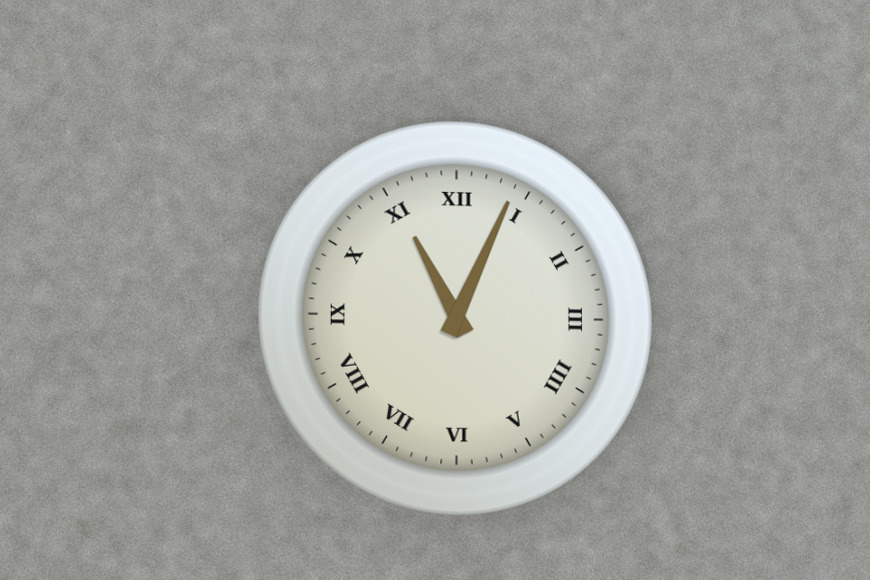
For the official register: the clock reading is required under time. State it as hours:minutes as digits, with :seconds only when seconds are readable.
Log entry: 11:04
